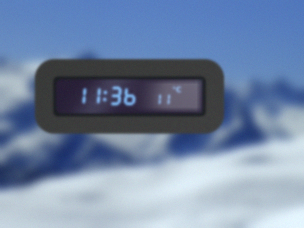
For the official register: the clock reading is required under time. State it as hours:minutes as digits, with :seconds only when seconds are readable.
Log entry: 11:36
